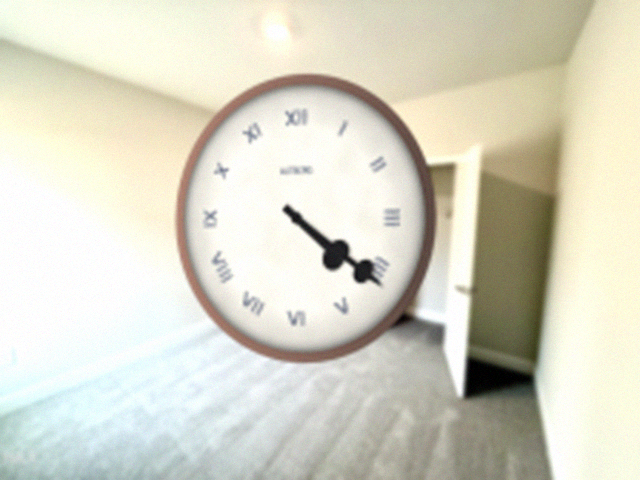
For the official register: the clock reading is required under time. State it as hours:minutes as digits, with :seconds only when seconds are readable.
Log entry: 4:21
